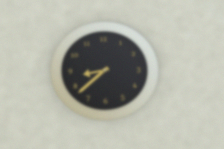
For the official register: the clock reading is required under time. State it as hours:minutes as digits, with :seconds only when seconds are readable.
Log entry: 8:38
